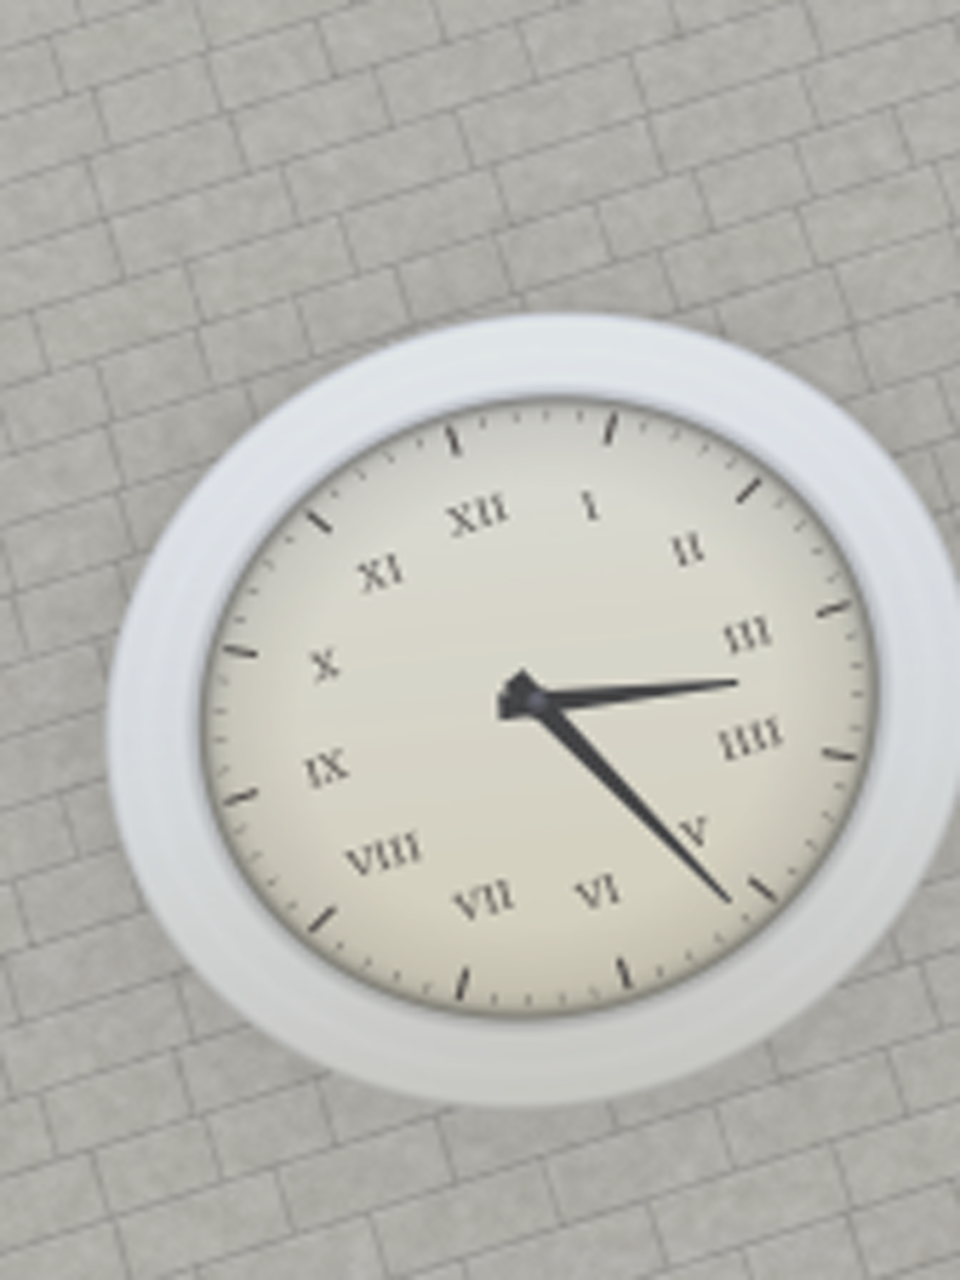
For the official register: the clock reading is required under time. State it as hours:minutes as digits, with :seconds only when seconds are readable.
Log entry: 3:26
